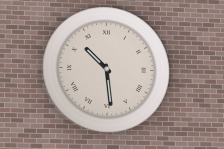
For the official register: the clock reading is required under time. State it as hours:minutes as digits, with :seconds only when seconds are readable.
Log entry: 10:29
